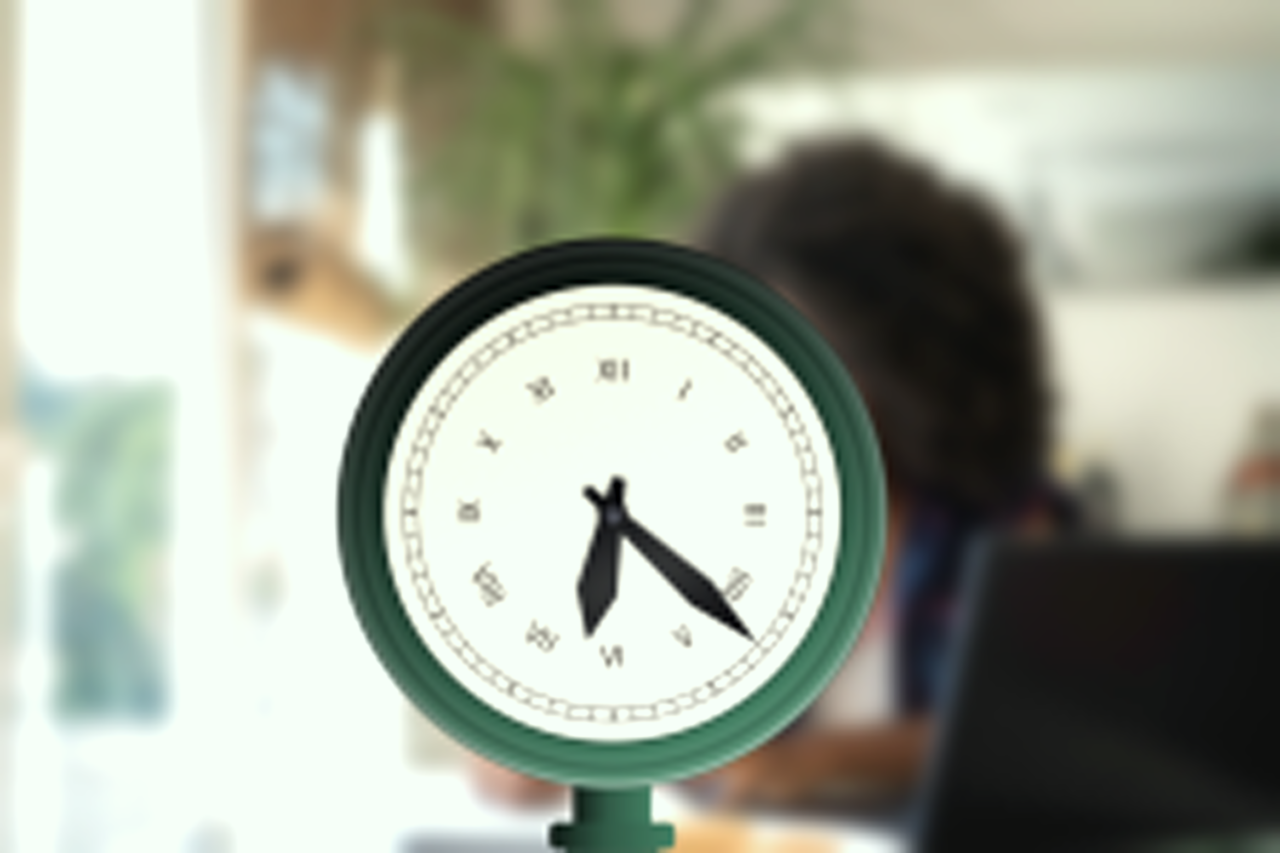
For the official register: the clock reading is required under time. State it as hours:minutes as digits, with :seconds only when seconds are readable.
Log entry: 6:22
